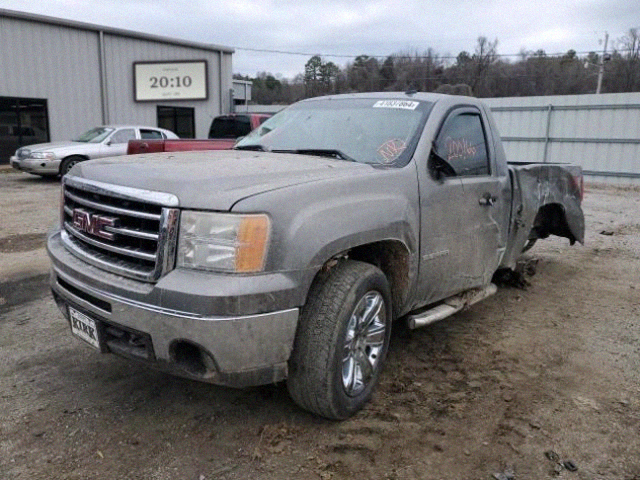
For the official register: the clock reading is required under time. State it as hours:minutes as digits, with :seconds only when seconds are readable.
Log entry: 20:10
